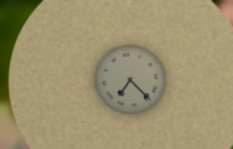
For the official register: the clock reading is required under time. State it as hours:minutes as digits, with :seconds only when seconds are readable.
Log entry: 7:24
